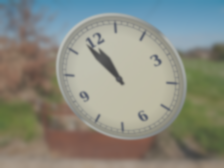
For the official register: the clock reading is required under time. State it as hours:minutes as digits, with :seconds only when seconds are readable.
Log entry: 11:58
